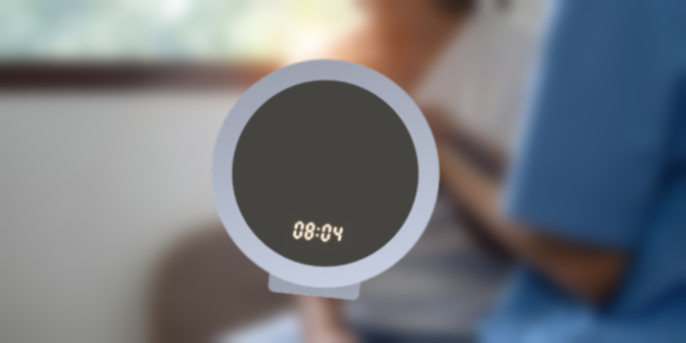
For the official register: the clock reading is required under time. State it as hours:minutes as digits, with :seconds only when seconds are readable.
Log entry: 8:04
